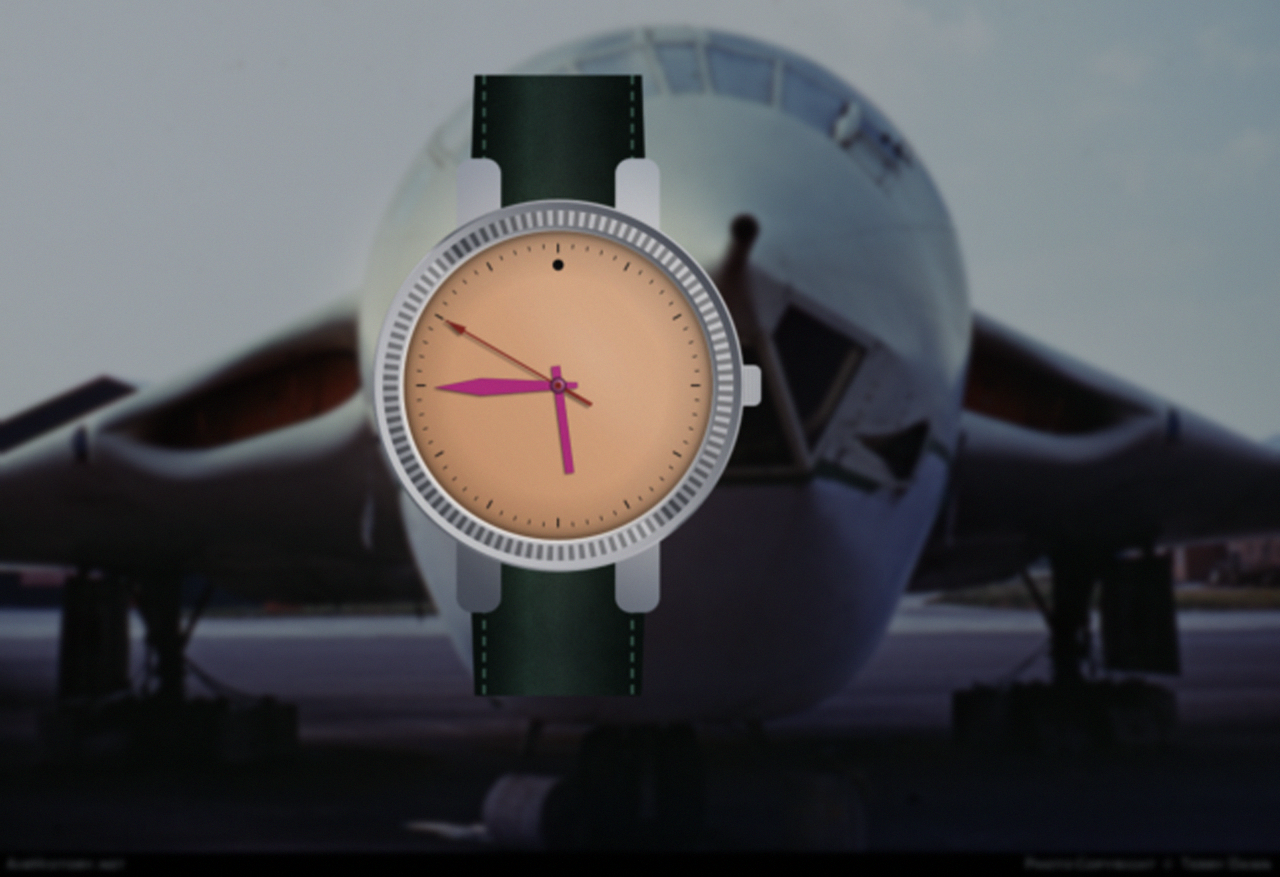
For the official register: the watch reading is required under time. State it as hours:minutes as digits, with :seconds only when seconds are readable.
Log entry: 5:44:50
